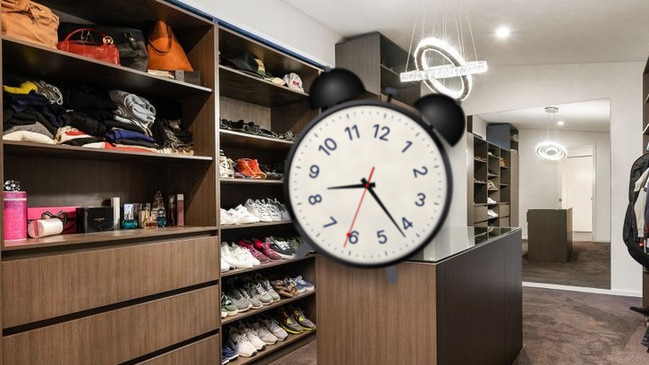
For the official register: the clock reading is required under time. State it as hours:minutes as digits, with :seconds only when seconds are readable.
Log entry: 8:21:31
